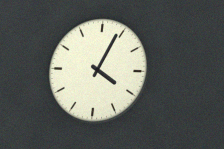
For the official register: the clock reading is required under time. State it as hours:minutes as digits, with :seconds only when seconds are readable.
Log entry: 4:04
